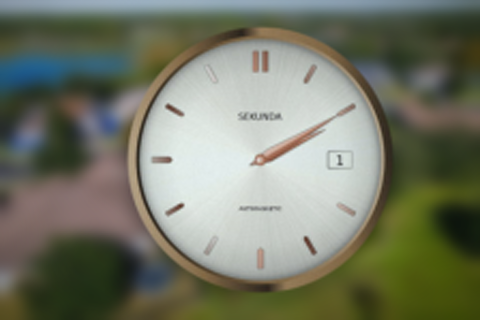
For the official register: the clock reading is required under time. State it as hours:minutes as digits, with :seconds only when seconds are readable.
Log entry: 2:10
